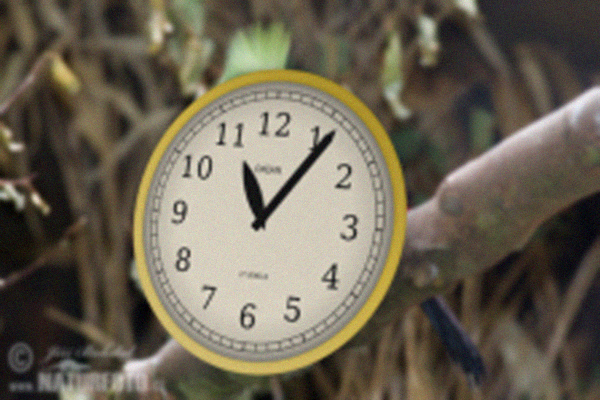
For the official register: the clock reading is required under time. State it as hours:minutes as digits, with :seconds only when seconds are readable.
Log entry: 11:06
